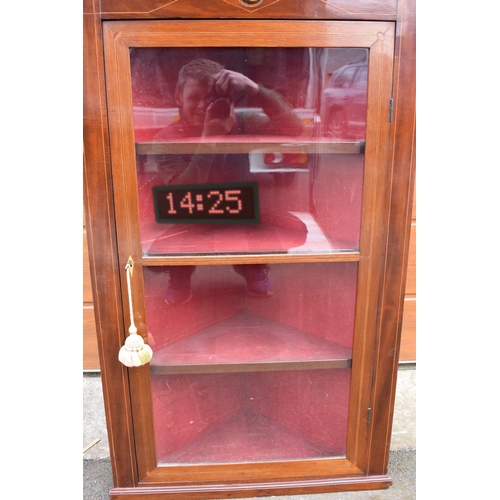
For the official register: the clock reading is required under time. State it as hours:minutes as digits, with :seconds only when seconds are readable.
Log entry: 14:25
